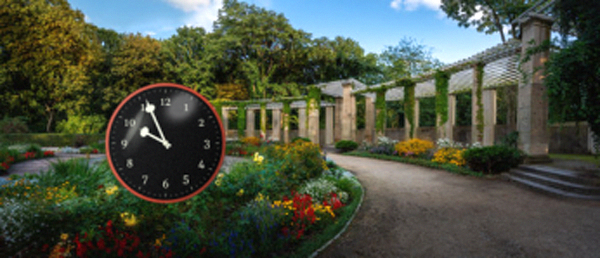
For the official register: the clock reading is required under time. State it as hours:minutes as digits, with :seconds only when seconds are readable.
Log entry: 9:56
